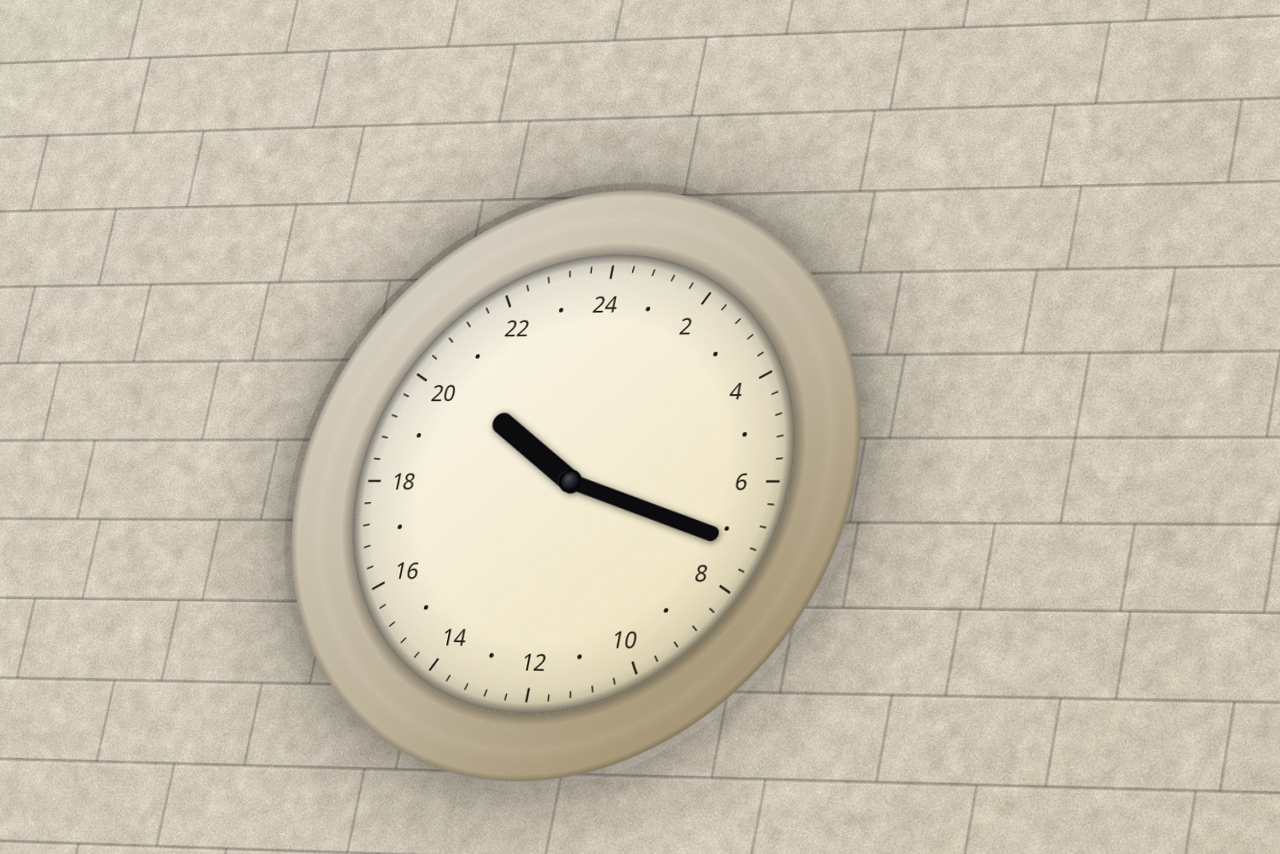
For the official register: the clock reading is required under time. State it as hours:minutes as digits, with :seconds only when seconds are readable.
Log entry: 20:18
